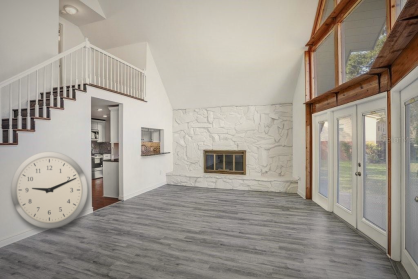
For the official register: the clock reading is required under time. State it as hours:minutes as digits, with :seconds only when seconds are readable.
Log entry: 9:11
